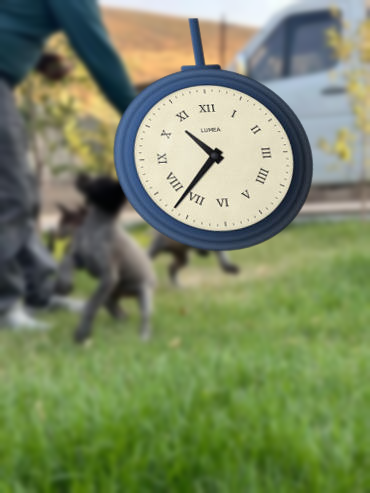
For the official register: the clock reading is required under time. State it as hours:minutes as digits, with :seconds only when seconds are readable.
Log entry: 10:37
